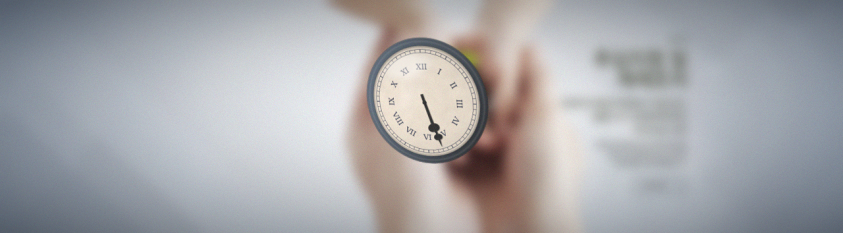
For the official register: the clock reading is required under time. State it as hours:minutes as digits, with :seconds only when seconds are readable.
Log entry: 5:27
